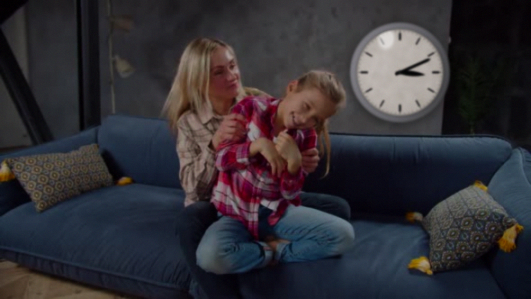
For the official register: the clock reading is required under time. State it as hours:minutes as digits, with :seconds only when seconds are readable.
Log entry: 3:11
